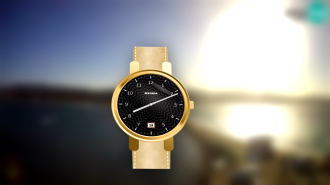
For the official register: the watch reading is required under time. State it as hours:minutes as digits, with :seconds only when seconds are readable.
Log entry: 8:11
